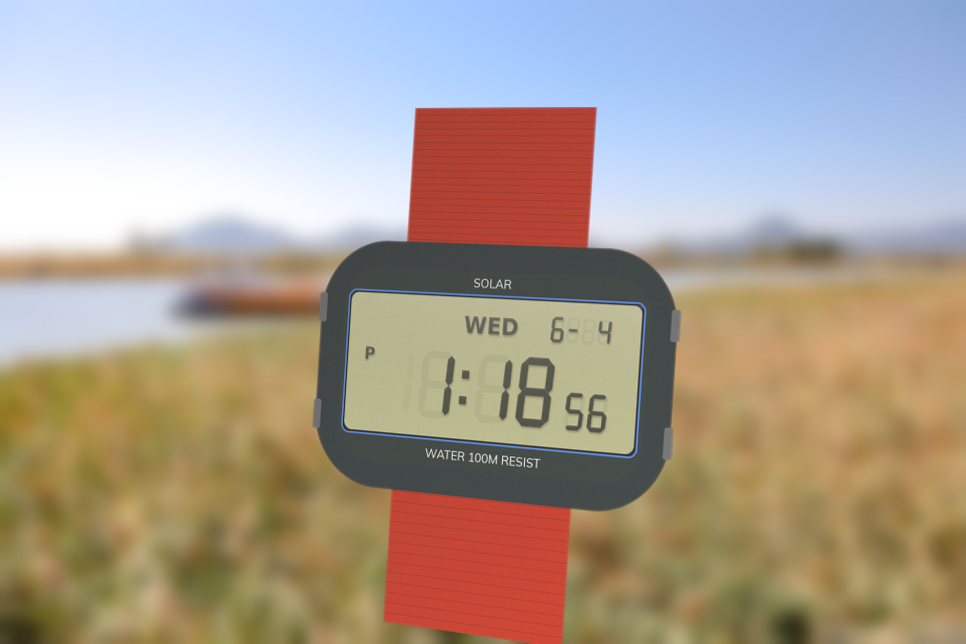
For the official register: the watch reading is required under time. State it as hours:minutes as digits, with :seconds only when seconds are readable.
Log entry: 1:18:56
